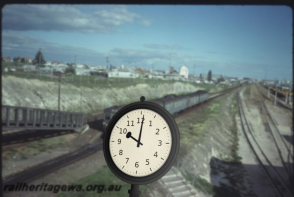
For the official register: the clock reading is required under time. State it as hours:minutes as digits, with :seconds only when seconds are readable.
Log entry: 10:01
